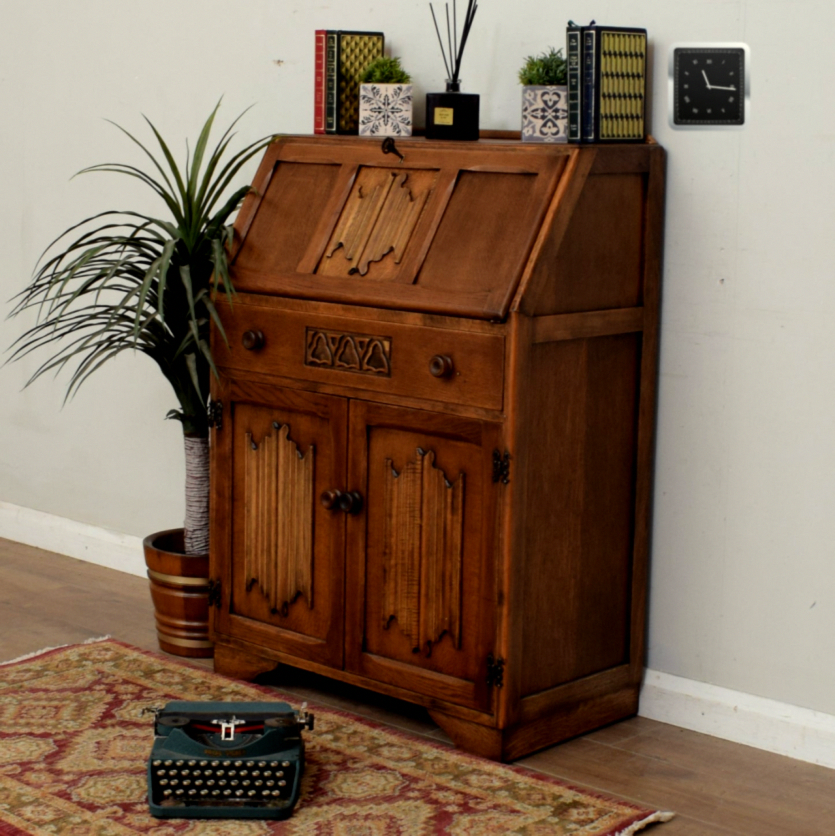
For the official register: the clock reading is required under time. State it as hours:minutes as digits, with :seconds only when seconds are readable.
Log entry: 11:16
